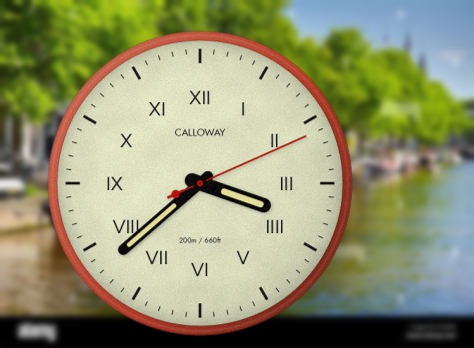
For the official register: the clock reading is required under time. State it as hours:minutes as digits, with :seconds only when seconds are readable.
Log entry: 3:38:11
